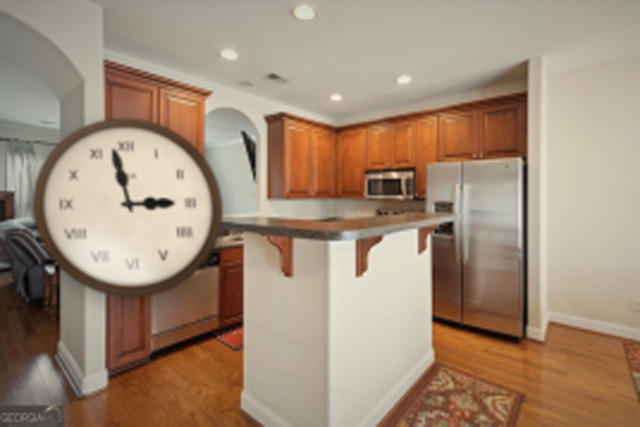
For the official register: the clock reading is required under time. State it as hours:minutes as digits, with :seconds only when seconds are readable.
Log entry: 2:58
